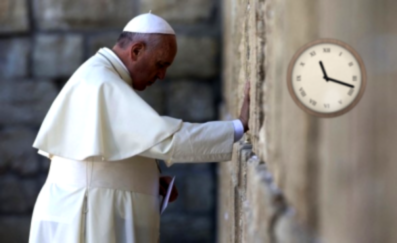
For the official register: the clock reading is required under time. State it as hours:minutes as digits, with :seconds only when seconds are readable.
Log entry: 11:18
